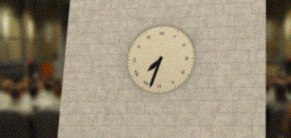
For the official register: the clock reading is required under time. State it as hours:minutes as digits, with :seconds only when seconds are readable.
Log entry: 7:33
